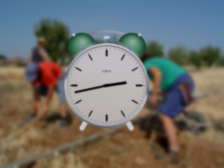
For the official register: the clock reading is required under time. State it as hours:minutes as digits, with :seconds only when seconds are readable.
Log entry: 2:43
